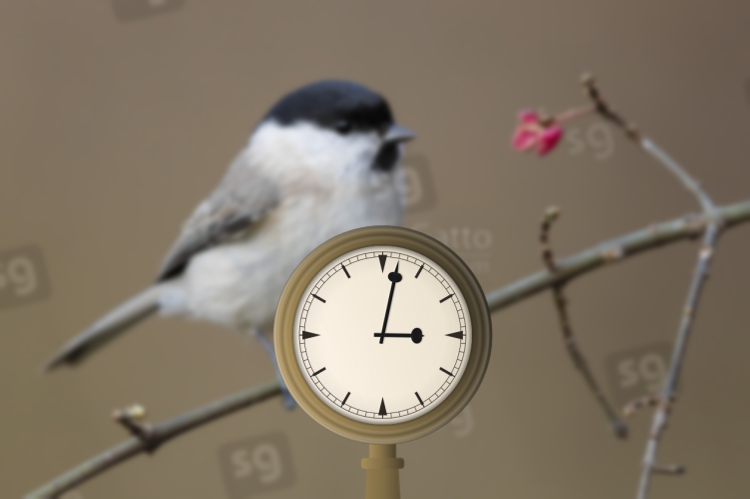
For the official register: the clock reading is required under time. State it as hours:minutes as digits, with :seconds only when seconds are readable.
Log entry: 3:02
